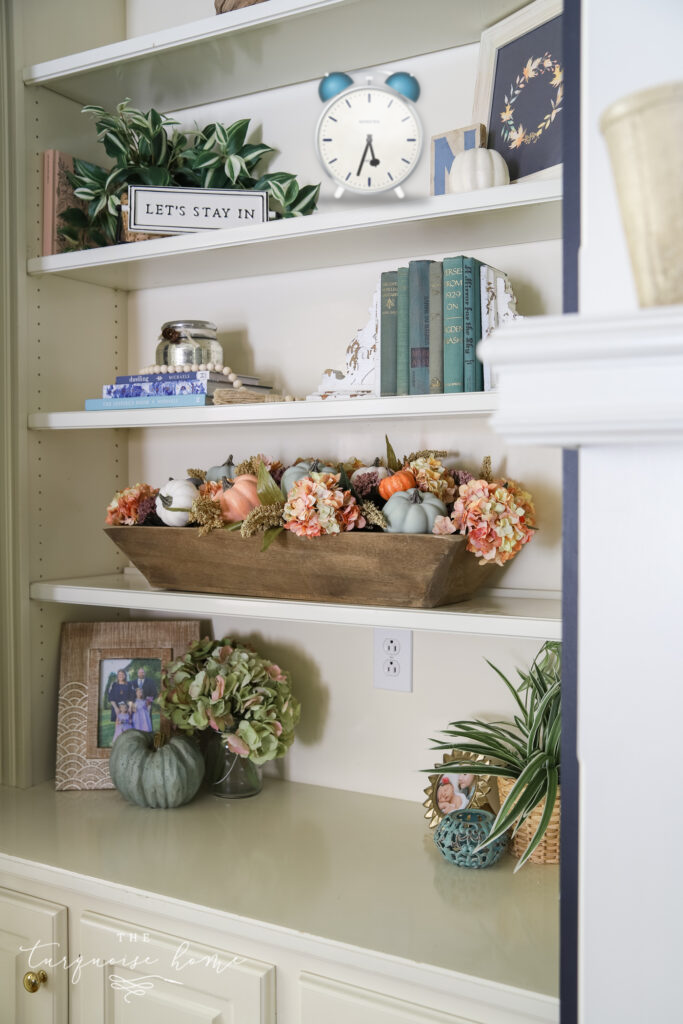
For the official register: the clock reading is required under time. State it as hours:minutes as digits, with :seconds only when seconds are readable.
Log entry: 5:33
